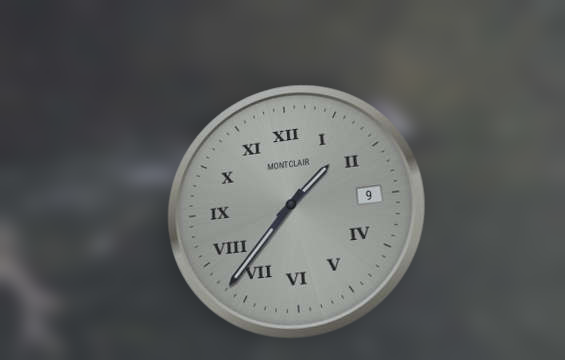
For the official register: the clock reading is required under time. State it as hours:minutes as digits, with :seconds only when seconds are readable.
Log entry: 1:37
